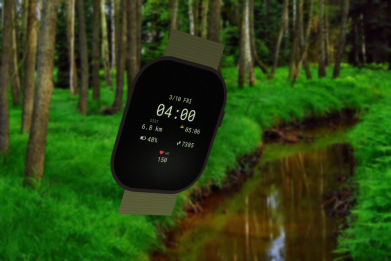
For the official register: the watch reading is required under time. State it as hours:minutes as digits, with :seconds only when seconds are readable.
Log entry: 4:00
